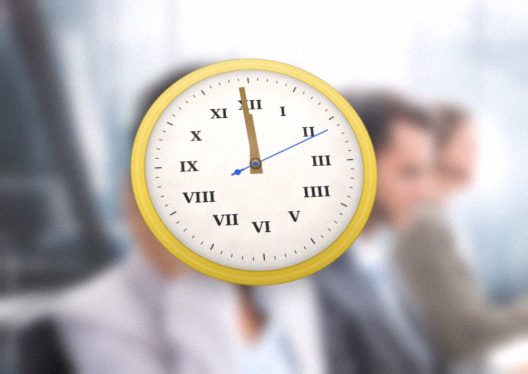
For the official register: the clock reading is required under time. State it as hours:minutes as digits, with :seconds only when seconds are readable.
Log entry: 11:59:11
